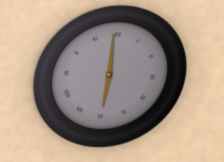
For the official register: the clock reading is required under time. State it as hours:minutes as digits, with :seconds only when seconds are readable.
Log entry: 5:59
